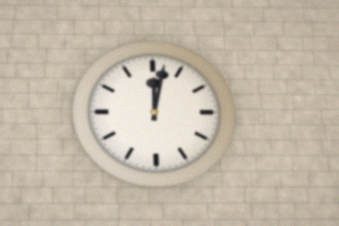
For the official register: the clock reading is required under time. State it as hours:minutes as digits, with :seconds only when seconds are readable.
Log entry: 12:02
